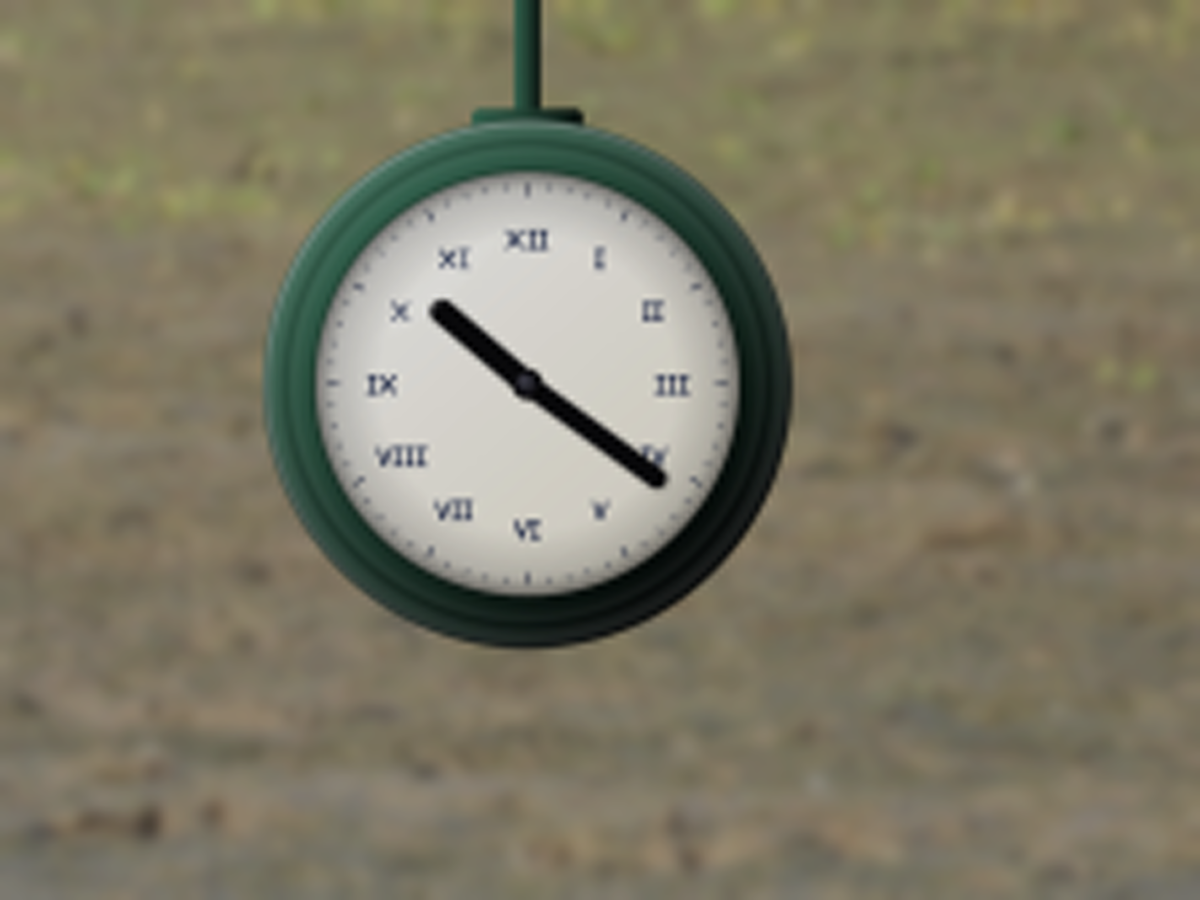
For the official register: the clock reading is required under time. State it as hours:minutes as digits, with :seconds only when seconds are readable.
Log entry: 10:21
